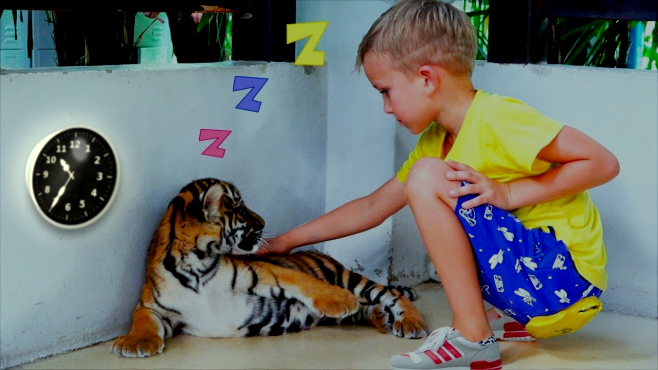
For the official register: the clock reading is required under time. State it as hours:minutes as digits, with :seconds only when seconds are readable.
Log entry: 10:35
